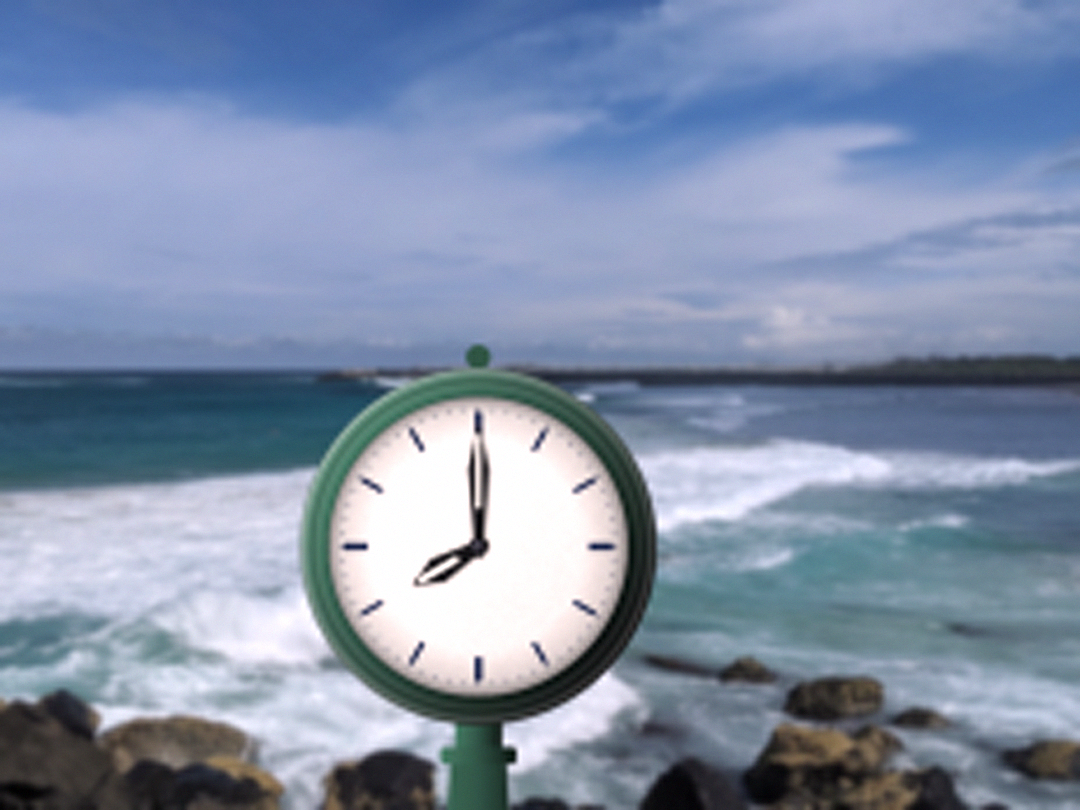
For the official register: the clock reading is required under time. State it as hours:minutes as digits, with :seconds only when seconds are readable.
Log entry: 8:00
